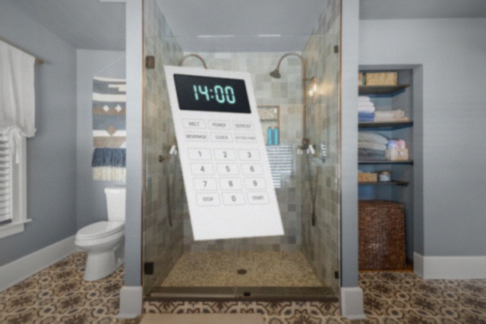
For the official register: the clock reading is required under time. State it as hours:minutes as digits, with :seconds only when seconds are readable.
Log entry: 14:00
